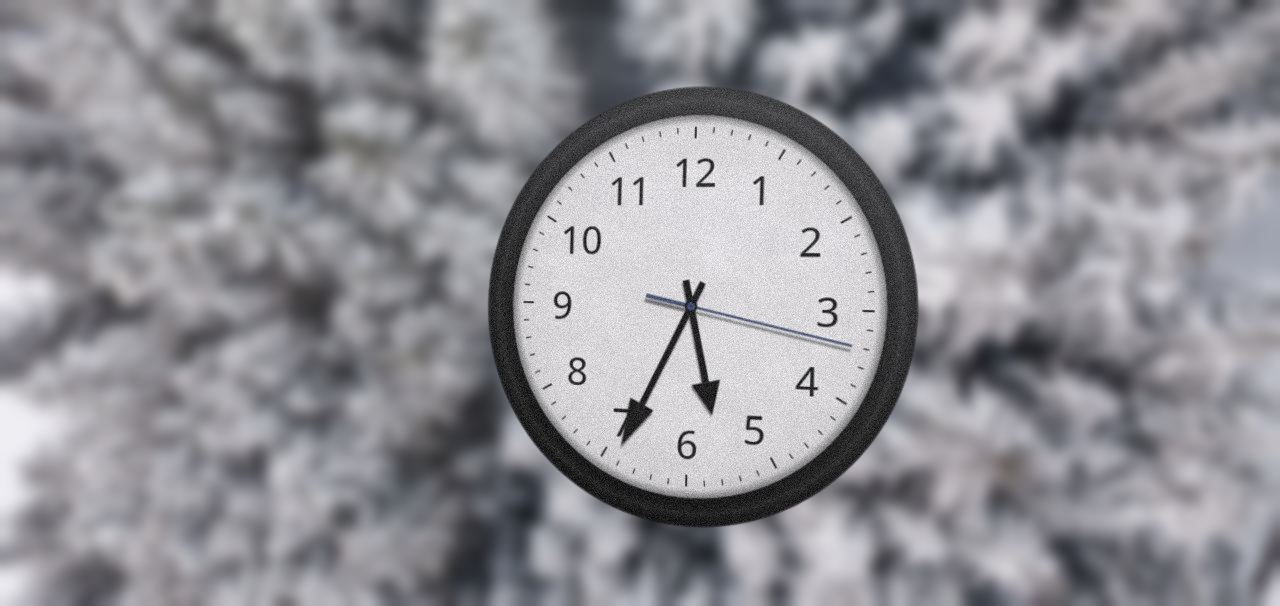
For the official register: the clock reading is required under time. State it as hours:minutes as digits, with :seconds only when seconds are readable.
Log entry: 5:34:17
